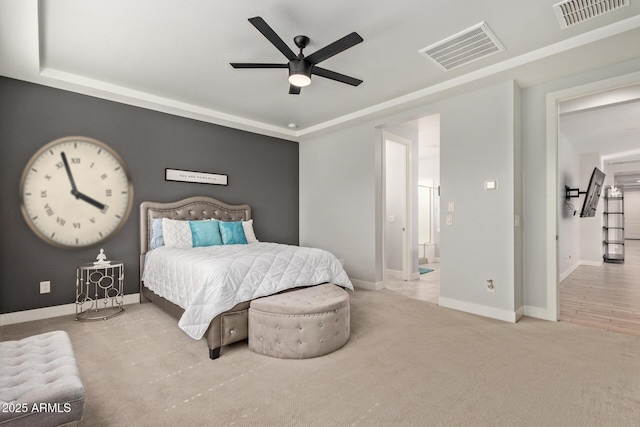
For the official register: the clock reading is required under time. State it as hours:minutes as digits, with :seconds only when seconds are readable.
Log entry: 3:57
